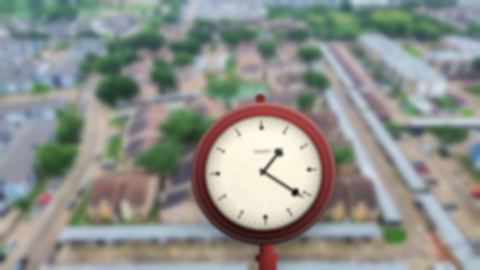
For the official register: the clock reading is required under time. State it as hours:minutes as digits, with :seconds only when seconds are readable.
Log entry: 1:21
